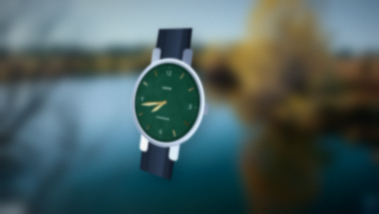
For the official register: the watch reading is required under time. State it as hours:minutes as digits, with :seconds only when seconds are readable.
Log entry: 7:43
